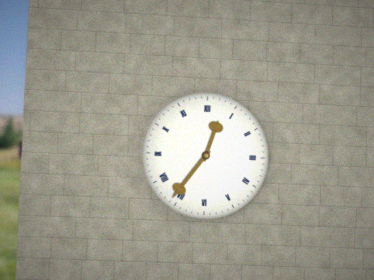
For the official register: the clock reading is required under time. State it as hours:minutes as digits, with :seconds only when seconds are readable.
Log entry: 12:36
